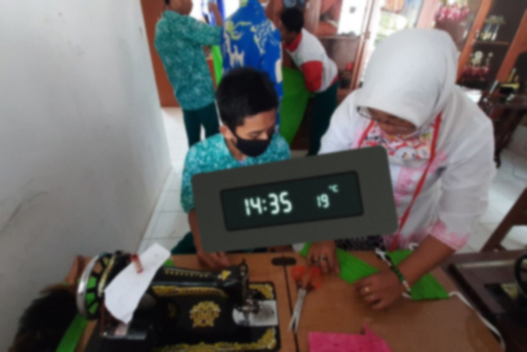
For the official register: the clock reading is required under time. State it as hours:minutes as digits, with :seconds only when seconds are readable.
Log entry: 14:35
